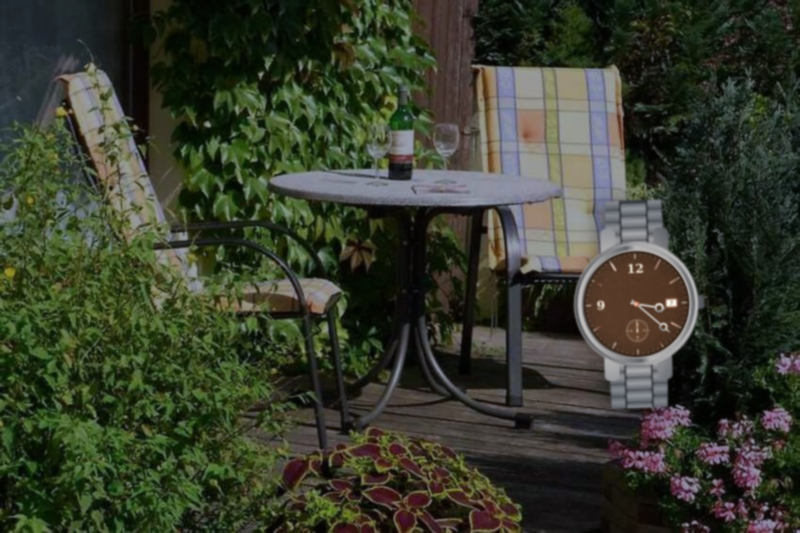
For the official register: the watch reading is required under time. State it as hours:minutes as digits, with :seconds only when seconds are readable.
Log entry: 3:22
